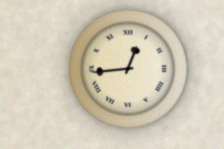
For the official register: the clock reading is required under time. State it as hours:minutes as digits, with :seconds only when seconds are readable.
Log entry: 12:44
